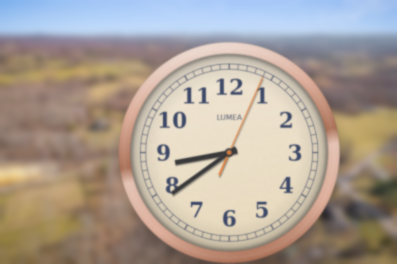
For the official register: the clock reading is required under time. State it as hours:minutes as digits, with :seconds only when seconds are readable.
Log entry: 8:39:04
